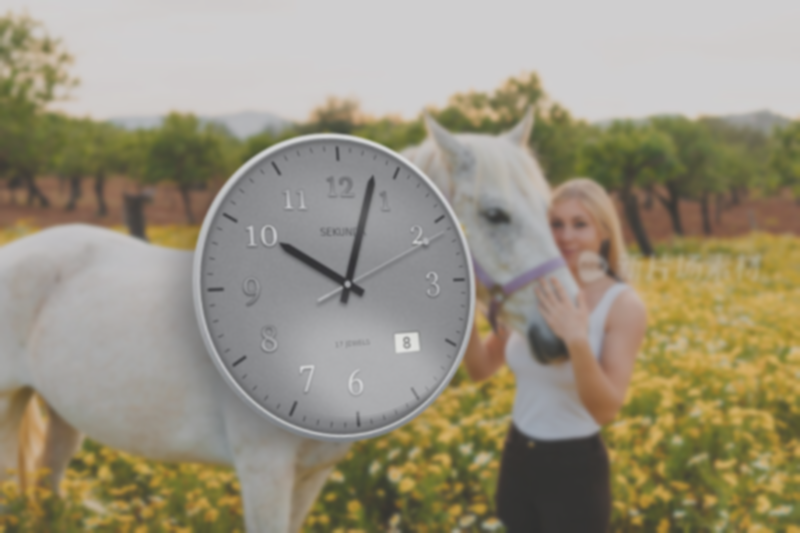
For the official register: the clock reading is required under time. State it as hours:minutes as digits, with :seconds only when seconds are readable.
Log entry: 10:03:11
